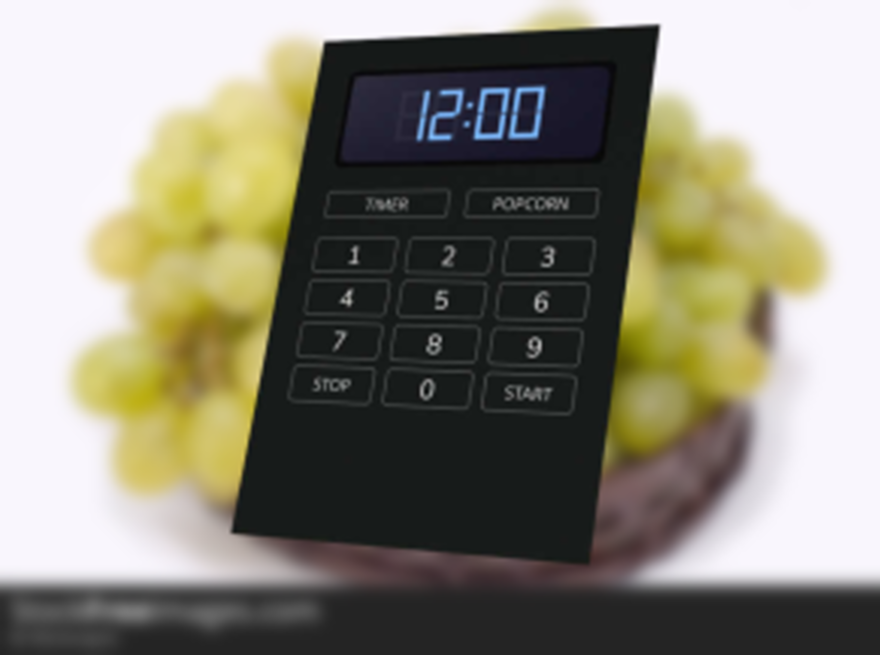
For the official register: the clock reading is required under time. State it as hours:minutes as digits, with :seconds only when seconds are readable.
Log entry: 12:00
